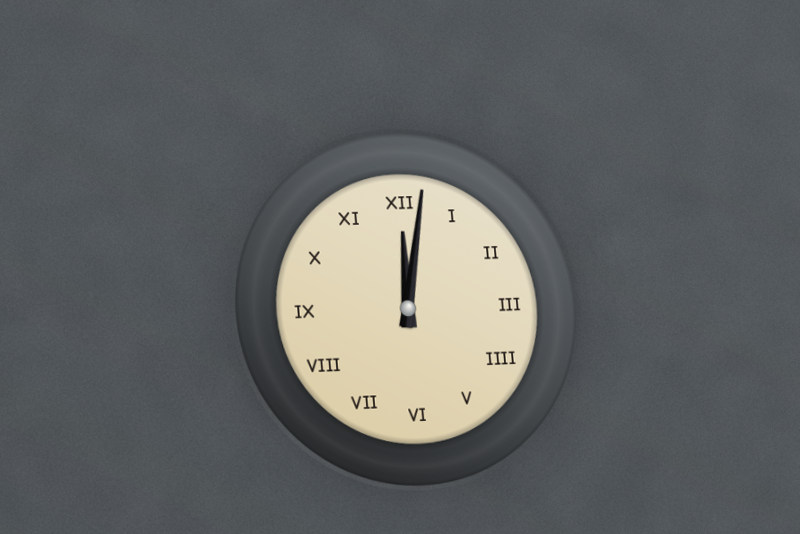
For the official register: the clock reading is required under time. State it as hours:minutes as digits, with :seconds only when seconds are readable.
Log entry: 12:02
